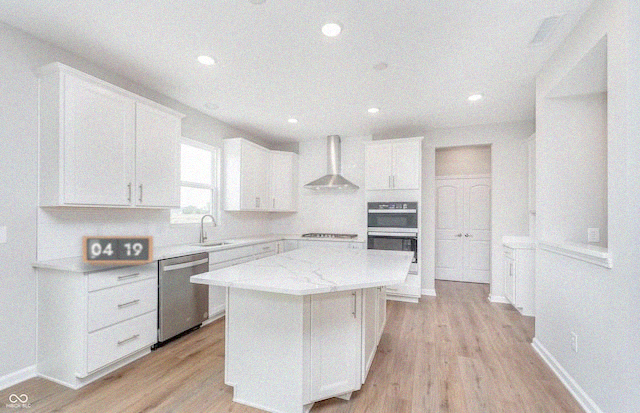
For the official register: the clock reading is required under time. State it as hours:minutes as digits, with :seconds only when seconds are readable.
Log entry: 4:19
